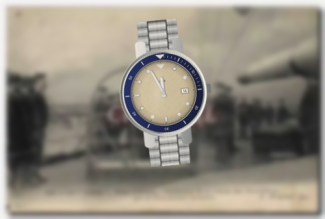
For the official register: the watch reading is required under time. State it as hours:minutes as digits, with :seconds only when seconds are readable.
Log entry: 11:56
